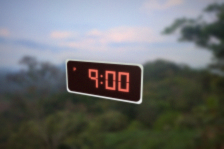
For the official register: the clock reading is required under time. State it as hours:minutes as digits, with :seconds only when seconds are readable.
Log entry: 9:00
